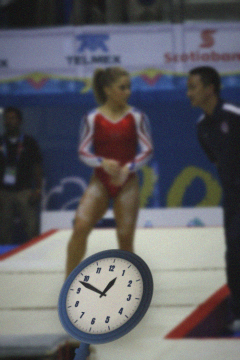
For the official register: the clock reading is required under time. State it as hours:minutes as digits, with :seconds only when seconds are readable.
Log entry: 12:48
